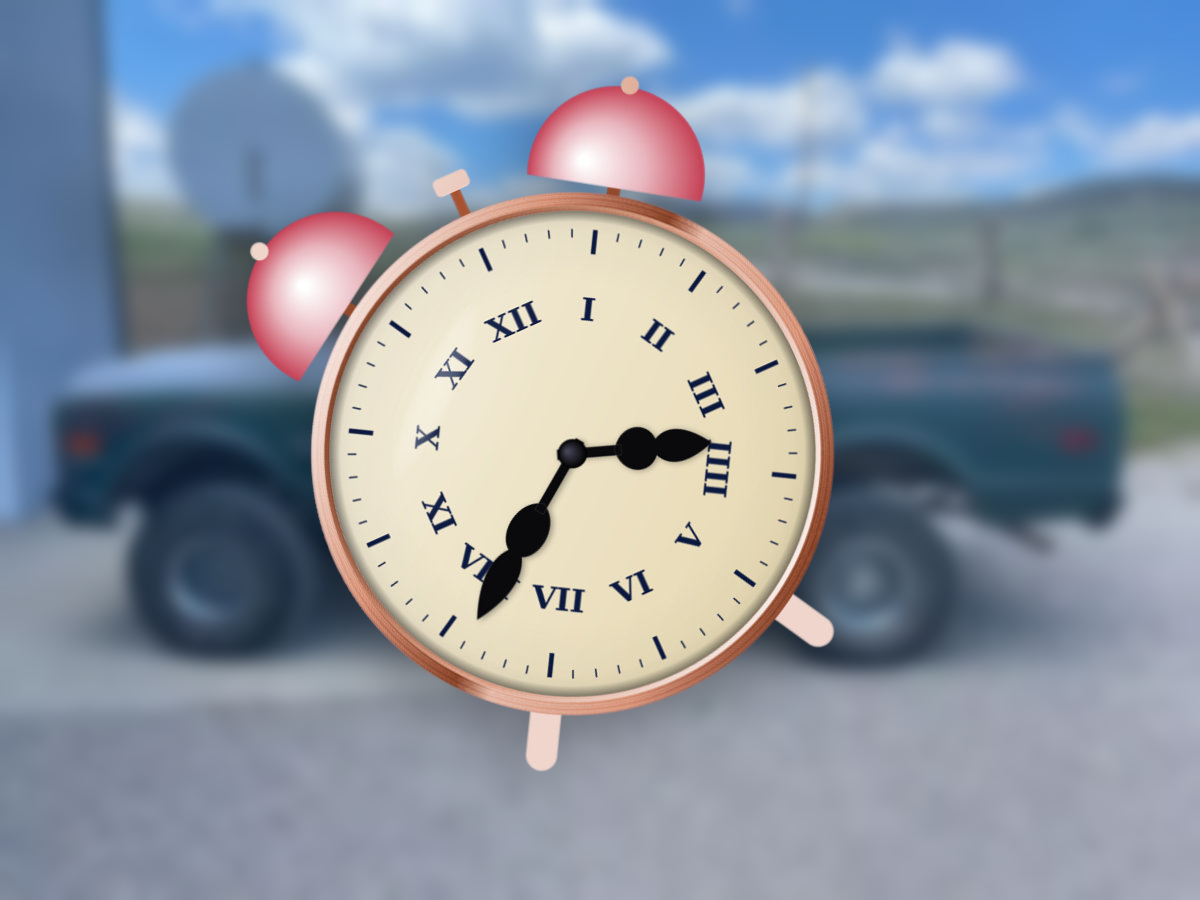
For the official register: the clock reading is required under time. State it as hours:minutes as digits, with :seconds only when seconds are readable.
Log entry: 3:39
